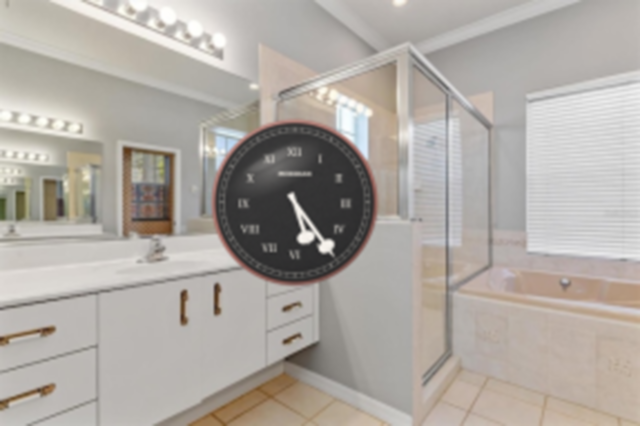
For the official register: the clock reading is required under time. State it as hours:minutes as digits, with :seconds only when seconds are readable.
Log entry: 5:24
